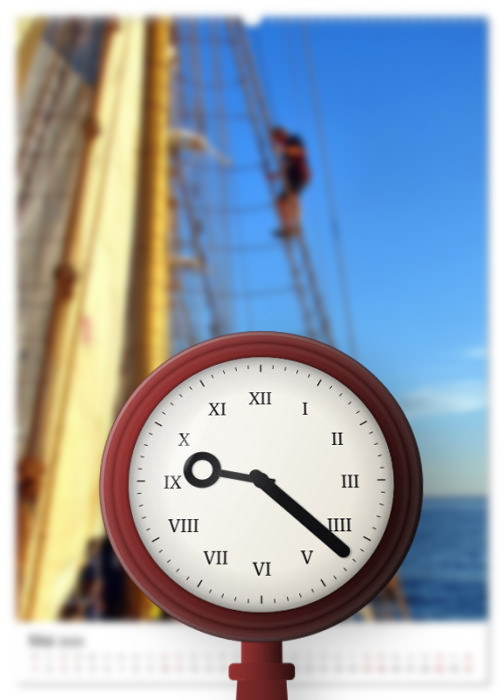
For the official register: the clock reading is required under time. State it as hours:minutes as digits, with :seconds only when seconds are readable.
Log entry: 9:22
